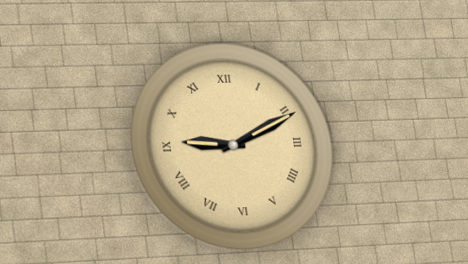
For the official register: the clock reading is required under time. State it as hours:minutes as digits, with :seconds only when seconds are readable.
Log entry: 9:11
